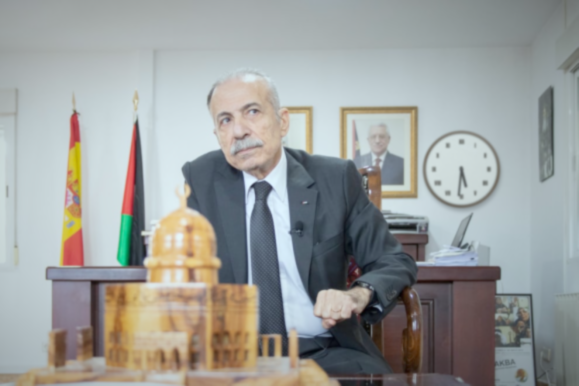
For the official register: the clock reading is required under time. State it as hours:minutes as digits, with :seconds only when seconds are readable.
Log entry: 5:31
